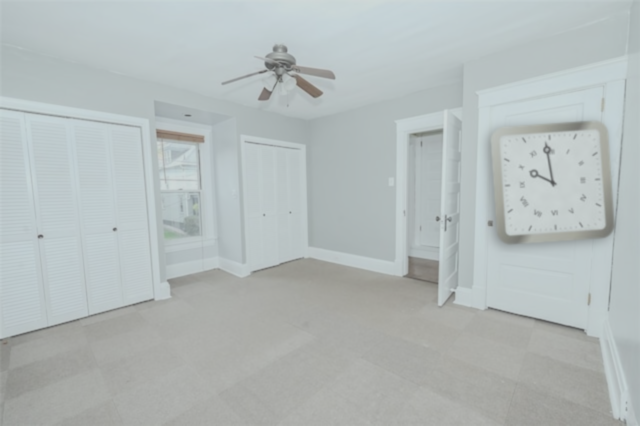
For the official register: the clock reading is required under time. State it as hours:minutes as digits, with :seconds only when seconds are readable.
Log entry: 9:59
